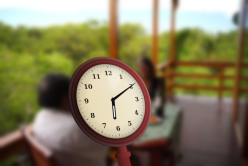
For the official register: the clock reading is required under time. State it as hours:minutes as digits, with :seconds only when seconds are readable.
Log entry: 6:10
